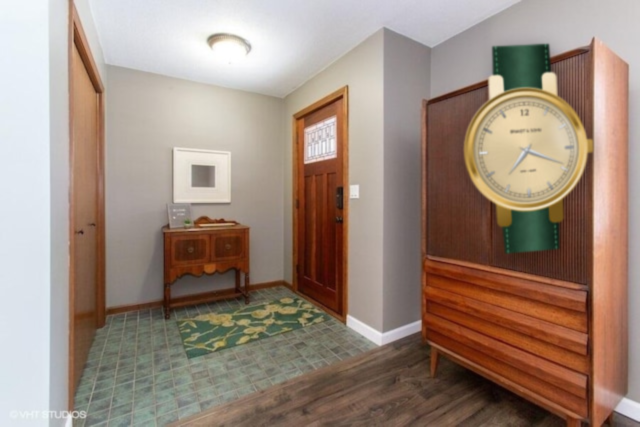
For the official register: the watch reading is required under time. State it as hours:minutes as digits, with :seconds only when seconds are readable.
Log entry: 7:19
